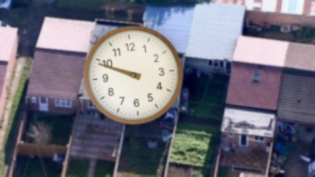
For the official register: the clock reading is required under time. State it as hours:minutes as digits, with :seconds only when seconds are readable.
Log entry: 9:49
